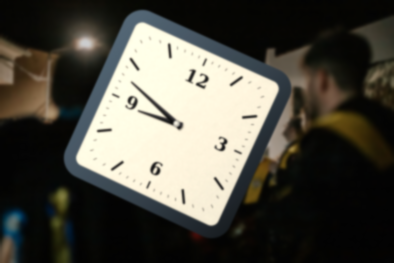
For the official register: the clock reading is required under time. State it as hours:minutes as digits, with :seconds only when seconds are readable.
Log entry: 8:48
